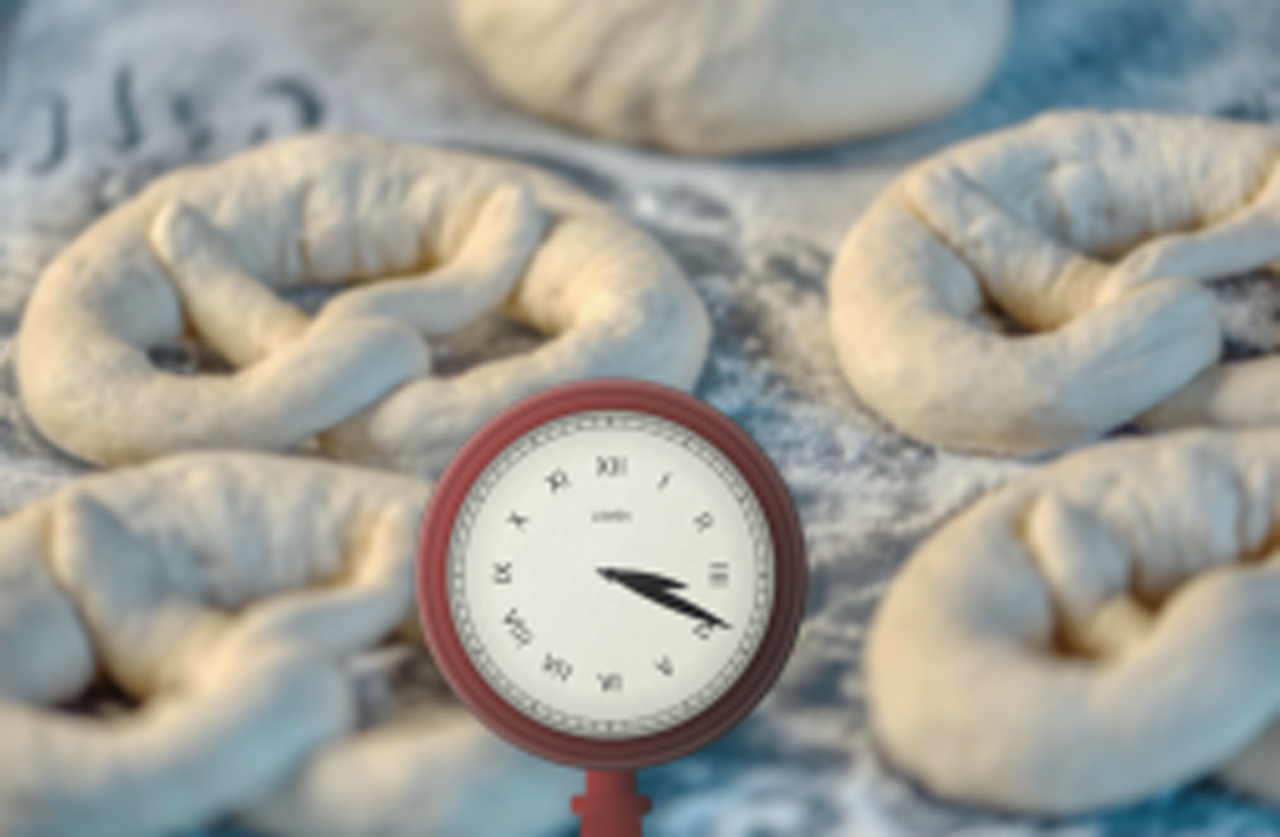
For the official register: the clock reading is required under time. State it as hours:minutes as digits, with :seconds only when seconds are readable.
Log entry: 3:19
